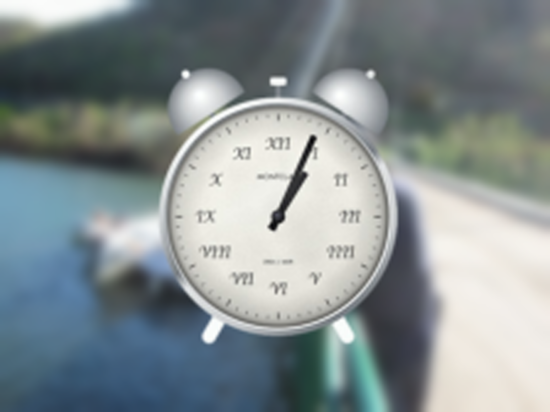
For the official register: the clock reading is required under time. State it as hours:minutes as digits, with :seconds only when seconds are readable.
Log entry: 1:04
